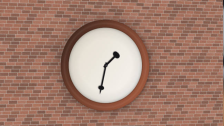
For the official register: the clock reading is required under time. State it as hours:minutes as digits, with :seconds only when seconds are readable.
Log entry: 1:32
